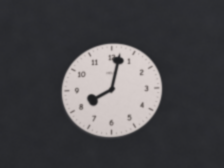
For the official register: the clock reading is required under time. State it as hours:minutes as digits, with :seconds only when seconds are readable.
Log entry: 8:02
